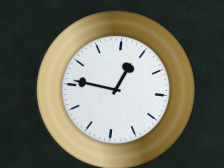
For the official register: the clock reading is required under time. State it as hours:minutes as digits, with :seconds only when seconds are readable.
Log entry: 12:46
